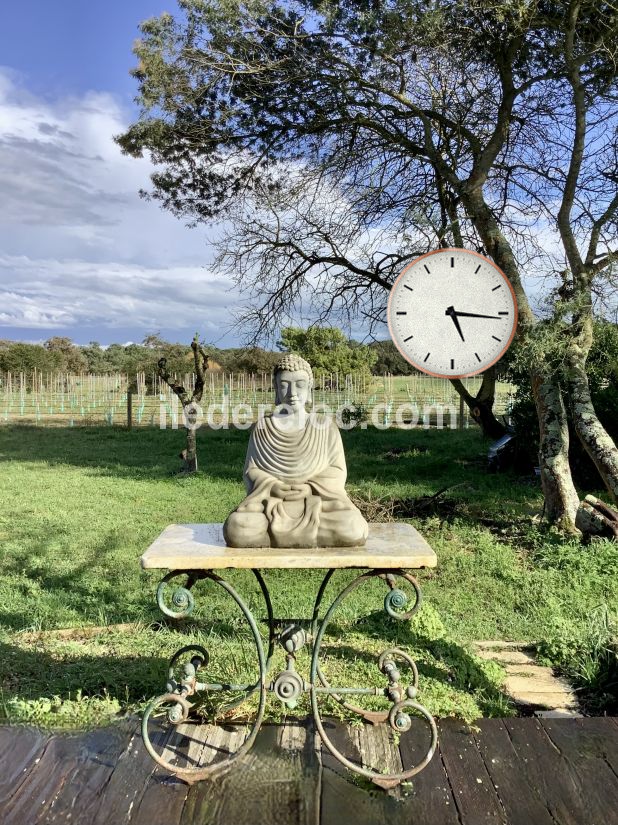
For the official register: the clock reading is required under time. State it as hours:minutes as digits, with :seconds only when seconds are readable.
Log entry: 5:16
